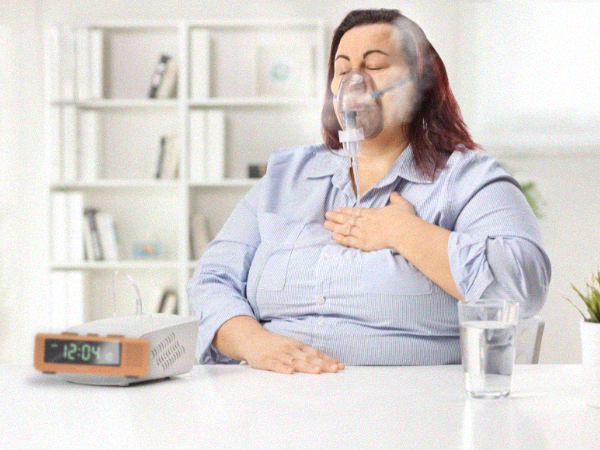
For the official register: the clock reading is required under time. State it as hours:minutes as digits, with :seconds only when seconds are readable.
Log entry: 12:04
